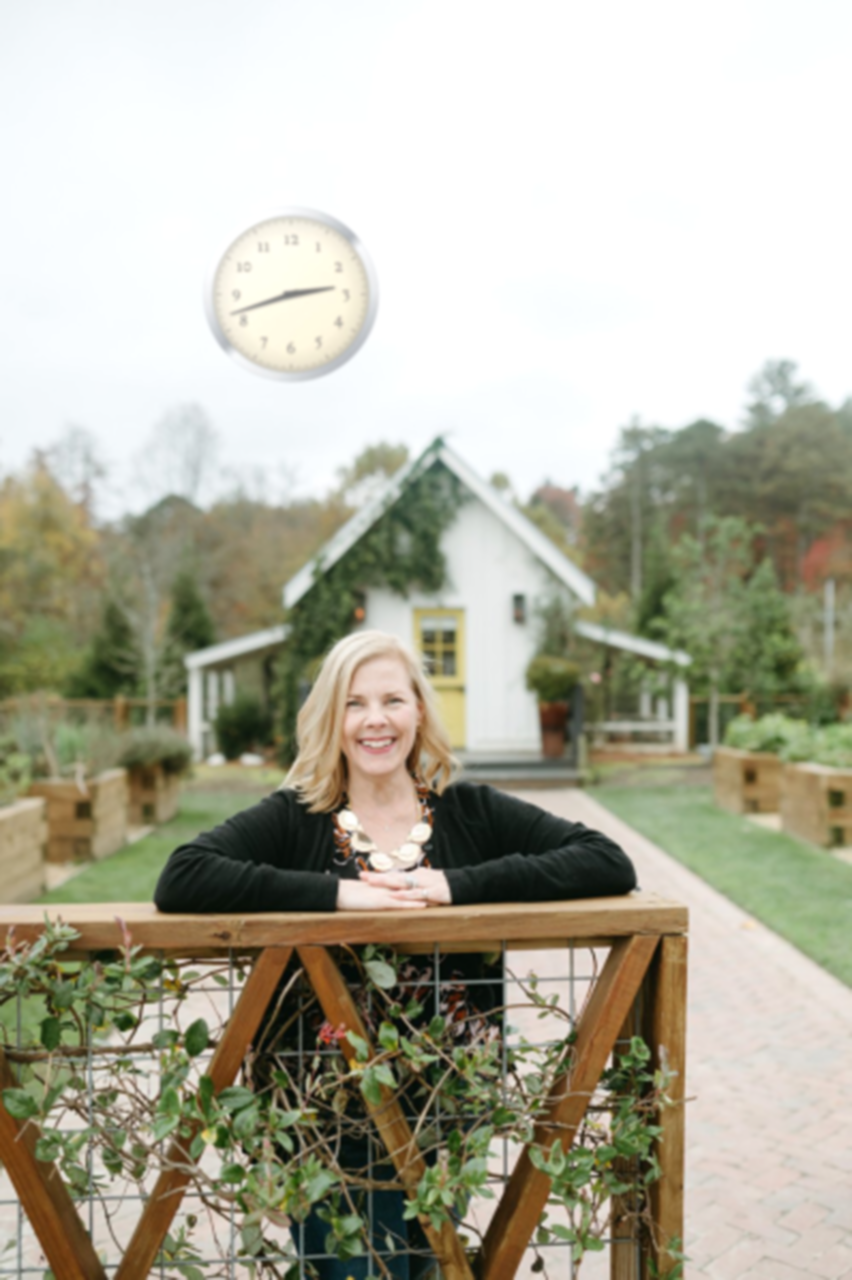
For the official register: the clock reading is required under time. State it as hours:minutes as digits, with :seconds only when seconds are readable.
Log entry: 2:42
